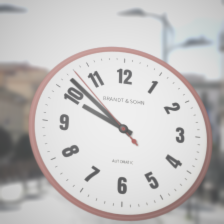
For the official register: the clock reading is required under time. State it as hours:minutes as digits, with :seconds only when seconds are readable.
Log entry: 9:51:53
